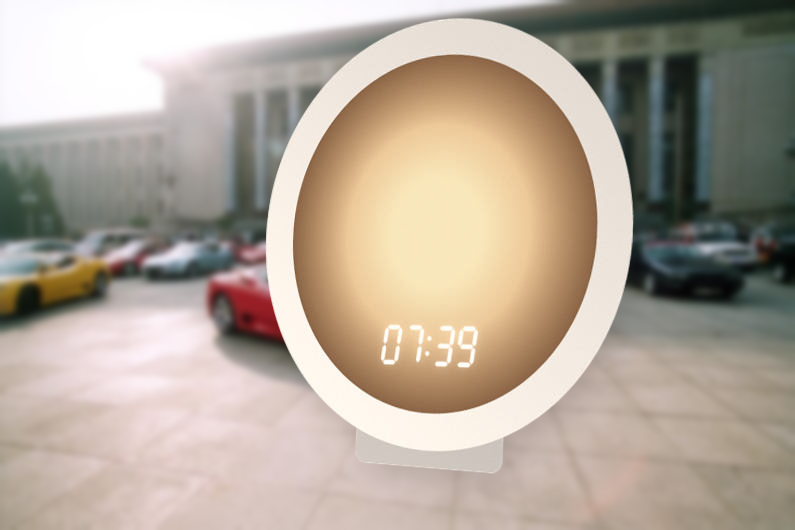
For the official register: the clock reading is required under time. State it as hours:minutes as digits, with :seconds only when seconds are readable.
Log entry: 7:39
